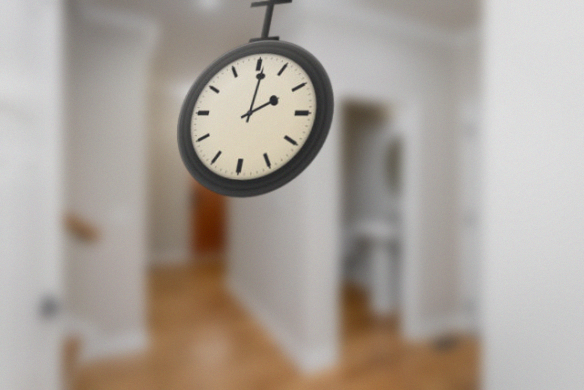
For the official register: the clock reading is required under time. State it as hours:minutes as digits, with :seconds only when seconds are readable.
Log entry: 2:01
